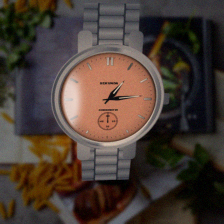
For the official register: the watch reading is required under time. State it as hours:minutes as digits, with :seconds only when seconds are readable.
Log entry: 1:14
